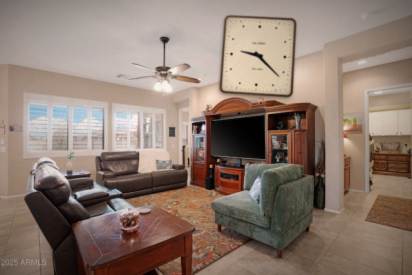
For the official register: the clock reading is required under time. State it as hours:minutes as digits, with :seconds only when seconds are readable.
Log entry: 9:22
